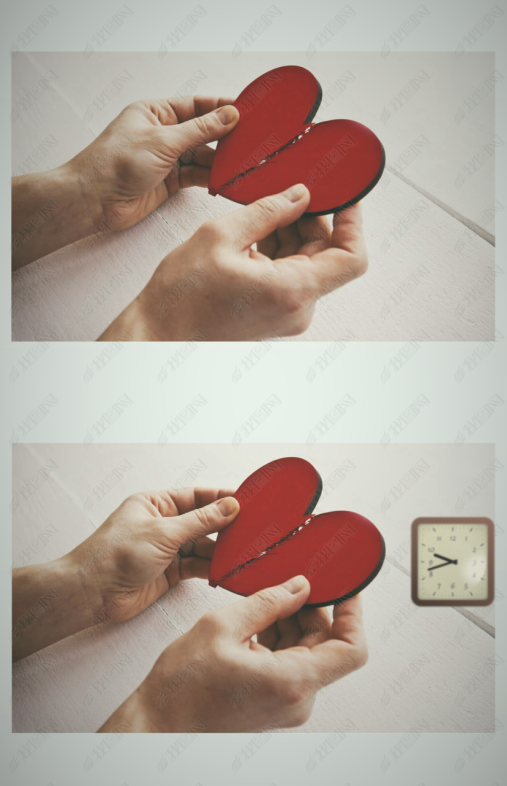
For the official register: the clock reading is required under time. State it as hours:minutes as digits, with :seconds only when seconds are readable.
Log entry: 9:42
